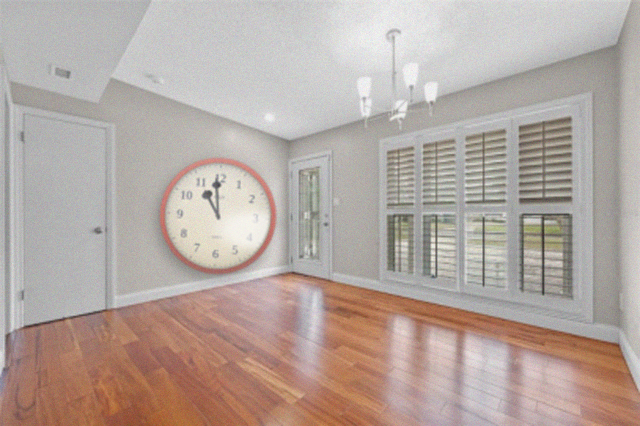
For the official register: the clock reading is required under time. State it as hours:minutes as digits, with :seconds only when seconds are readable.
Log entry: 10:59
